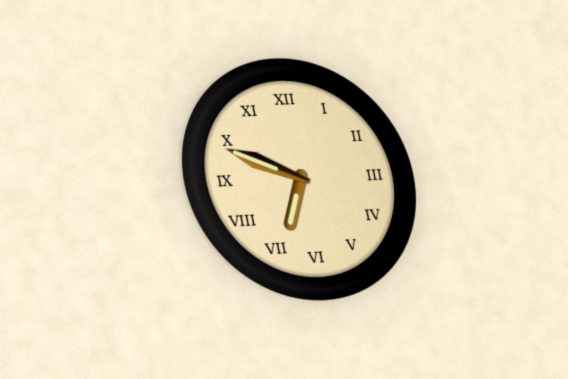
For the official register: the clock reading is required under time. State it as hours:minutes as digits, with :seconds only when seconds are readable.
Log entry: 6:49
